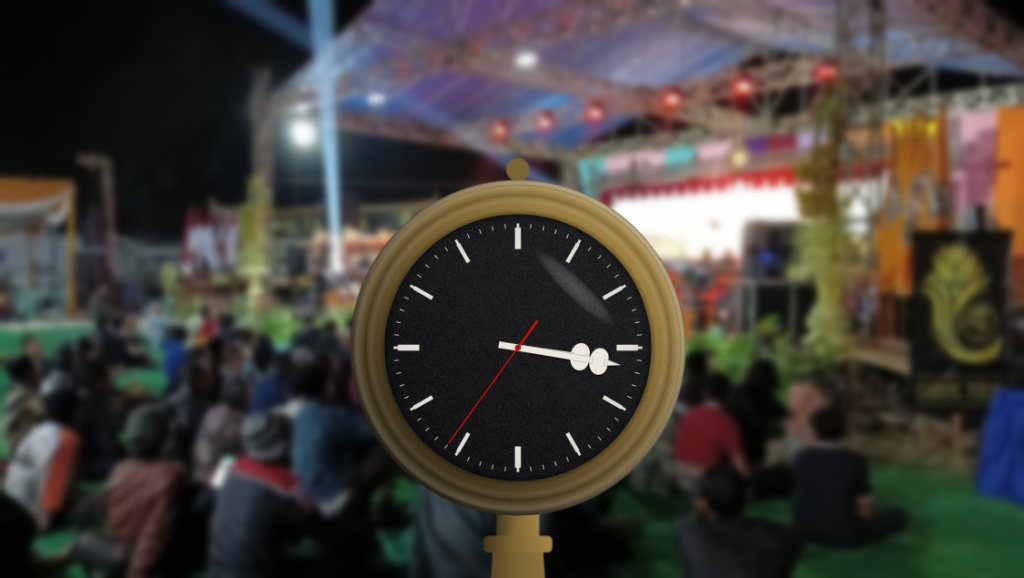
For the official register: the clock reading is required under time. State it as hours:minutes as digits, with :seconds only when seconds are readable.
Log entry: 3:16:36
